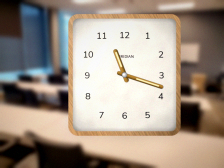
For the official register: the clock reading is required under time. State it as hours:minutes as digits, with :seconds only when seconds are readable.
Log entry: 11:18
